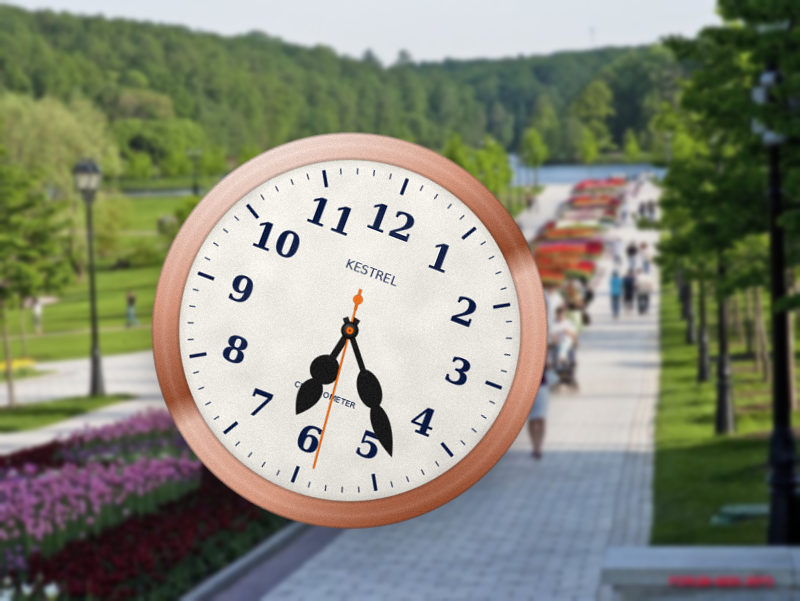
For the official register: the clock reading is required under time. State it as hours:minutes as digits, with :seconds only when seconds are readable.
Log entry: 6:23:29
